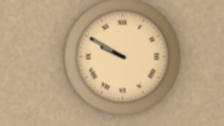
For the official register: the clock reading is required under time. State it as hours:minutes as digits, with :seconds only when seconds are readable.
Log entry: 9:50
